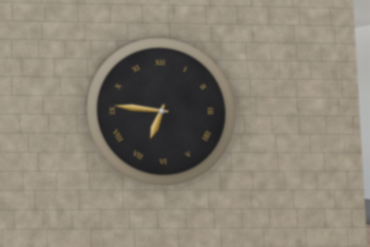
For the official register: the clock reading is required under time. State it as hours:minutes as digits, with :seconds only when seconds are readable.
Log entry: 6:46
